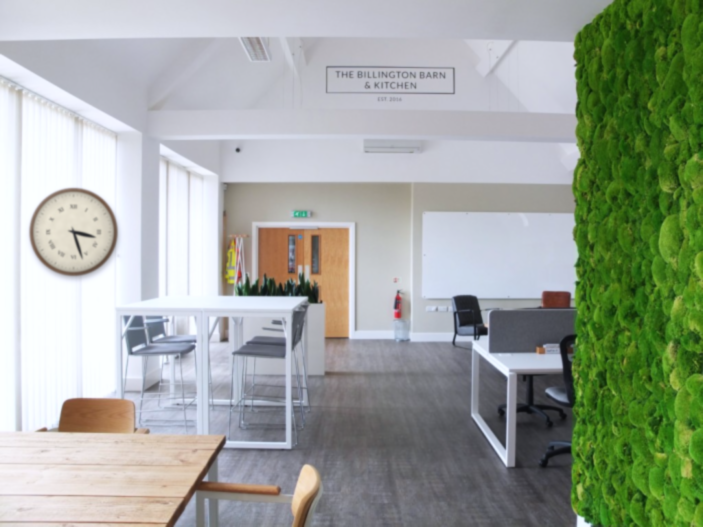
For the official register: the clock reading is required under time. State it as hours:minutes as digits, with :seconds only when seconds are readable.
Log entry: 3:27
